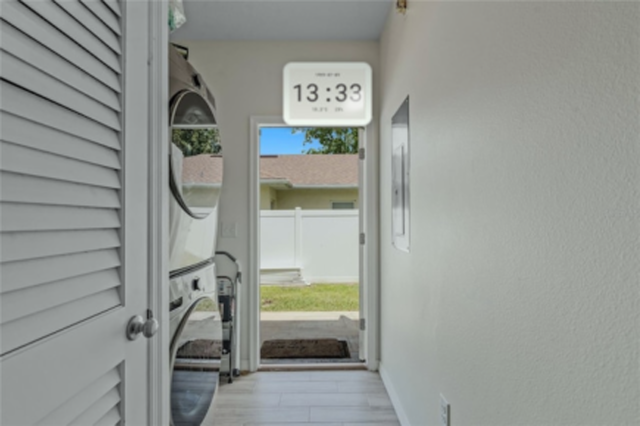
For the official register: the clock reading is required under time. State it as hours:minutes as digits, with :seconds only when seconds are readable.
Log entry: 13:33
